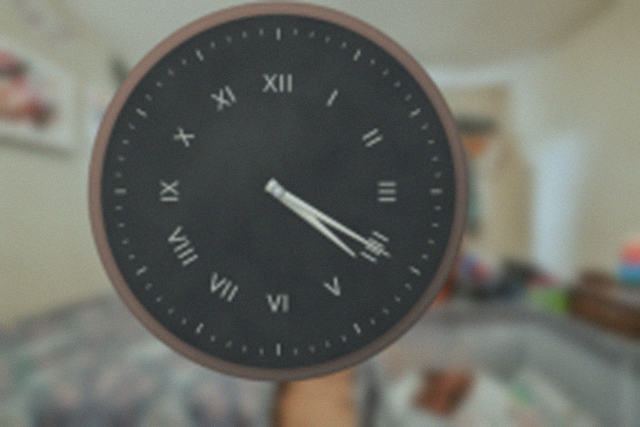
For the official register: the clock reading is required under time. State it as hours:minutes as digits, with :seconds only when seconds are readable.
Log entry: 4:20
